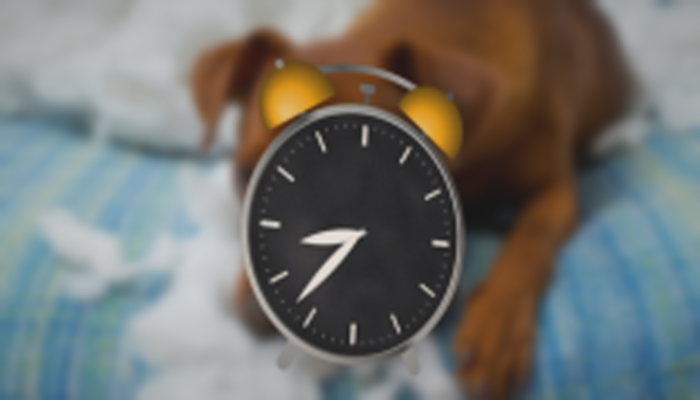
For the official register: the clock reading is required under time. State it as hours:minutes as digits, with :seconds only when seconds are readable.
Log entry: 8:37
